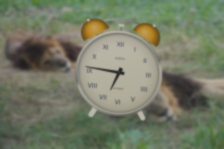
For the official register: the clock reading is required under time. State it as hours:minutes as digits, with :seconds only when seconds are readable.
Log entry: 6:46
